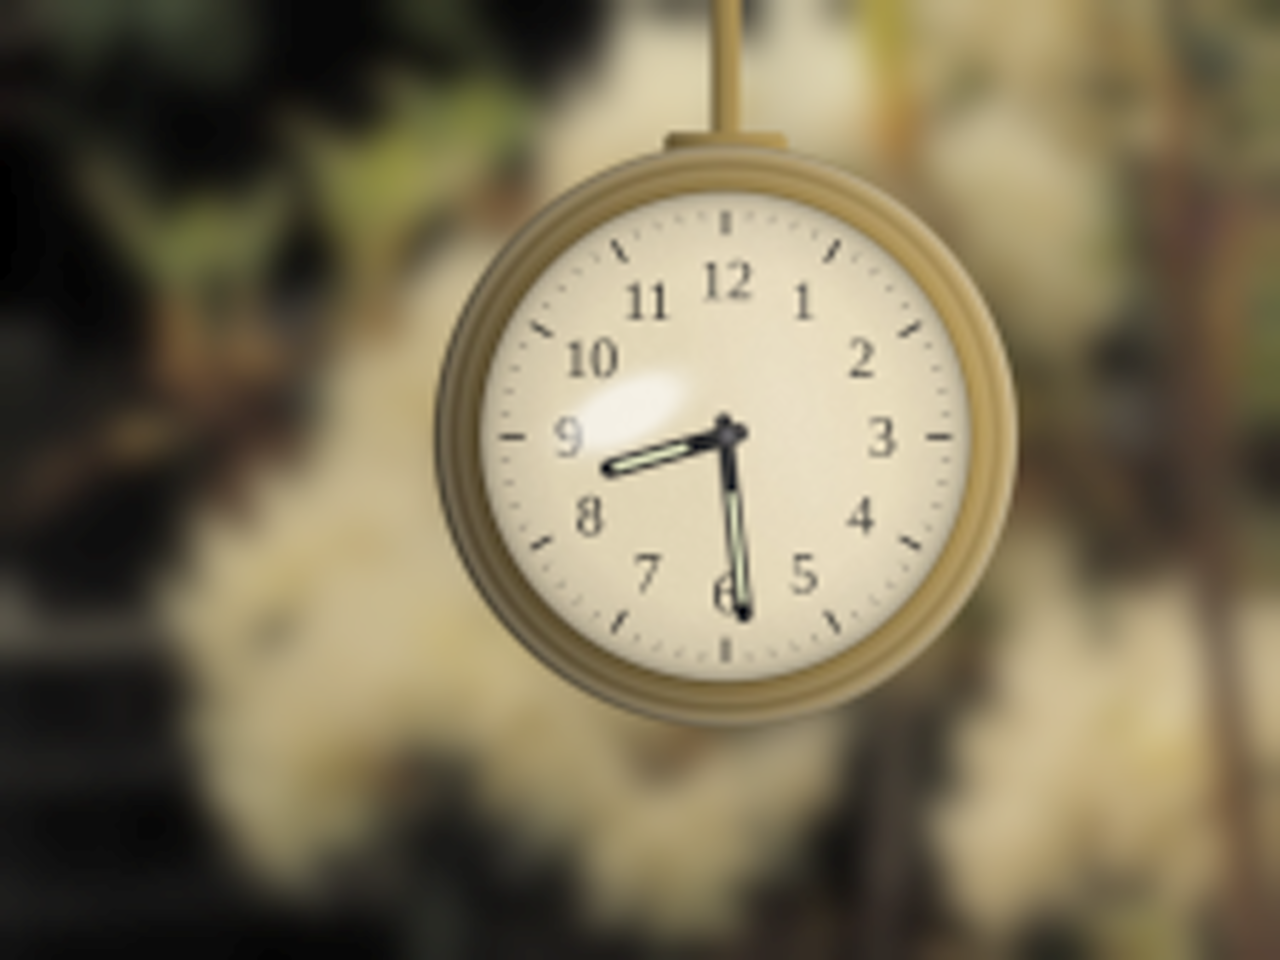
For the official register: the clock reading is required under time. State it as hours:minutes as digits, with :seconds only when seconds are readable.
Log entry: 8:29
